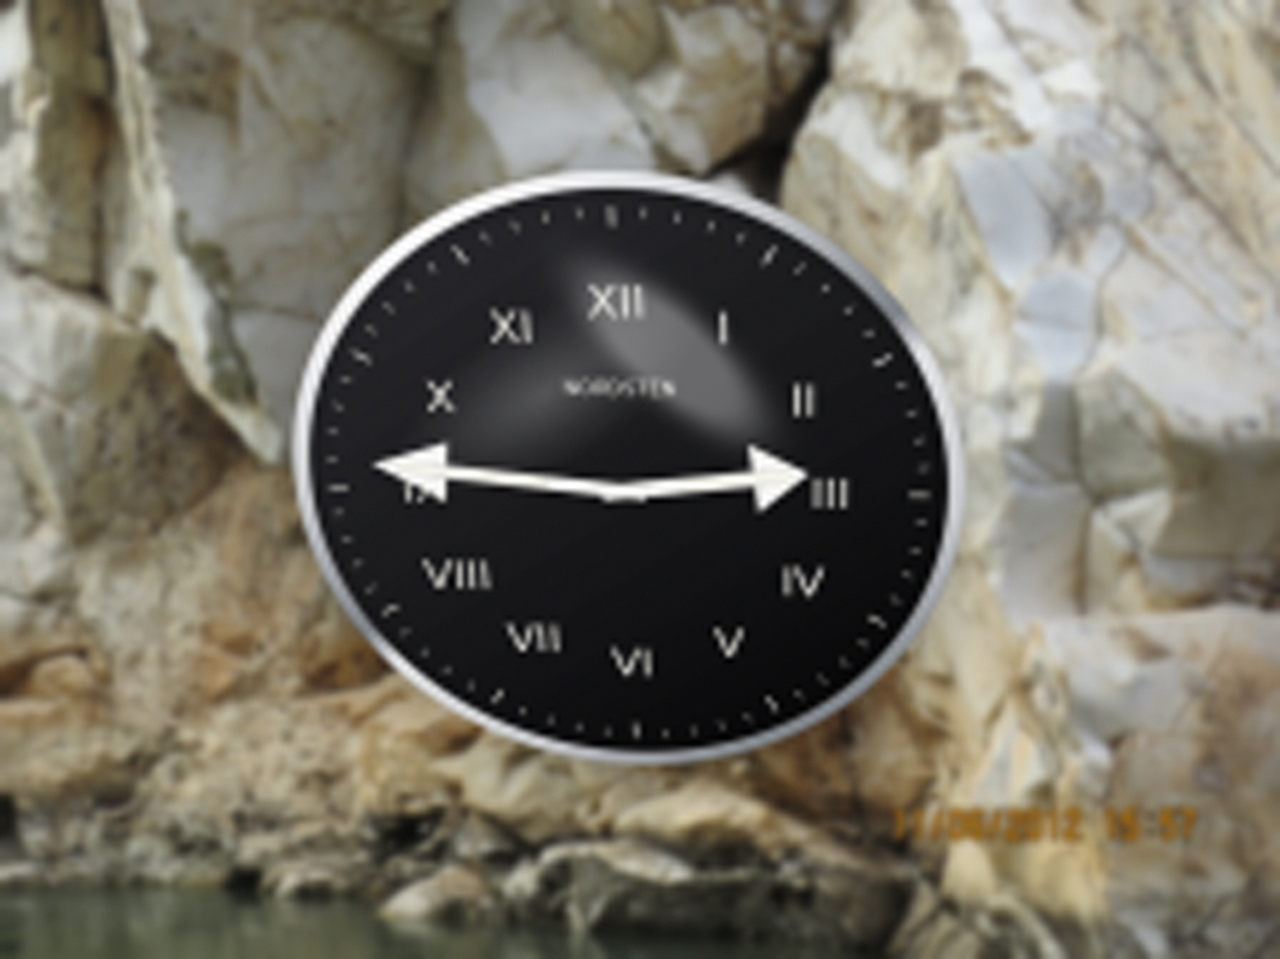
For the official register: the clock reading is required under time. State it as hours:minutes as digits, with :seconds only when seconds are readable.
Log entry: 2:46
